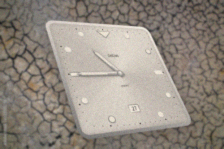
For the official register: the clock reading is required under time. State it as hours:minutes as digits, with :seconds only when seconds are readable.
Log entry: 10:45
